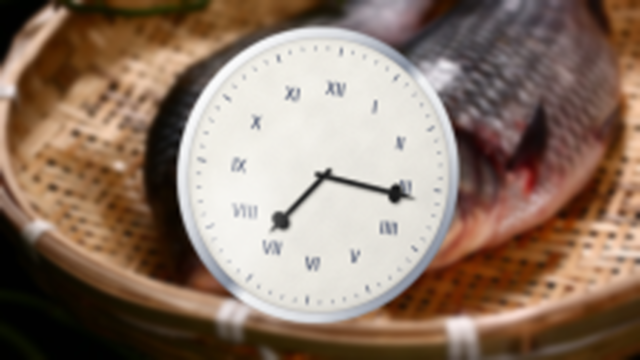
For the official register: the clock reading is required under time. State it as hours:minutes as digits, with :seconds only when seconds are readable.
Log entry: 7:16
